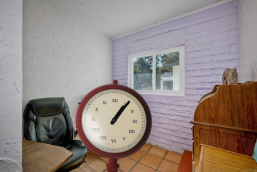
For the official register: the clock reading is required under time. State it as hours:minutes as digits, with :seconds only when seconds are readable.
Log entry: 1:06
